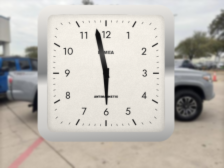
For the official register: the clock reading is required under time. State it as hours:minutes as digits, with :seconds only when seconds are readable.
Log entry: 5:58
